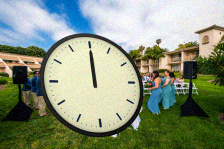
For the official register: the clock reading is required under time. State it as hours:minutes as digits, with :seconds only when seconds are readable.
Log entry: 12:00
